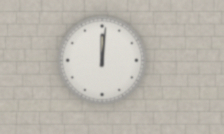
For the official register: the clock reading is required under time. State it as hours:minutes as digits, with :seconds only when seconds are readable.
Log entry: 12:01
